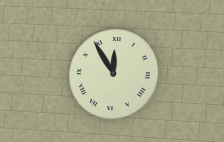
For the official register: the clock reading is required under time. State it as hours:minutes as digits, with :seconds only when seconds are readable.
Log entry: 11:54
